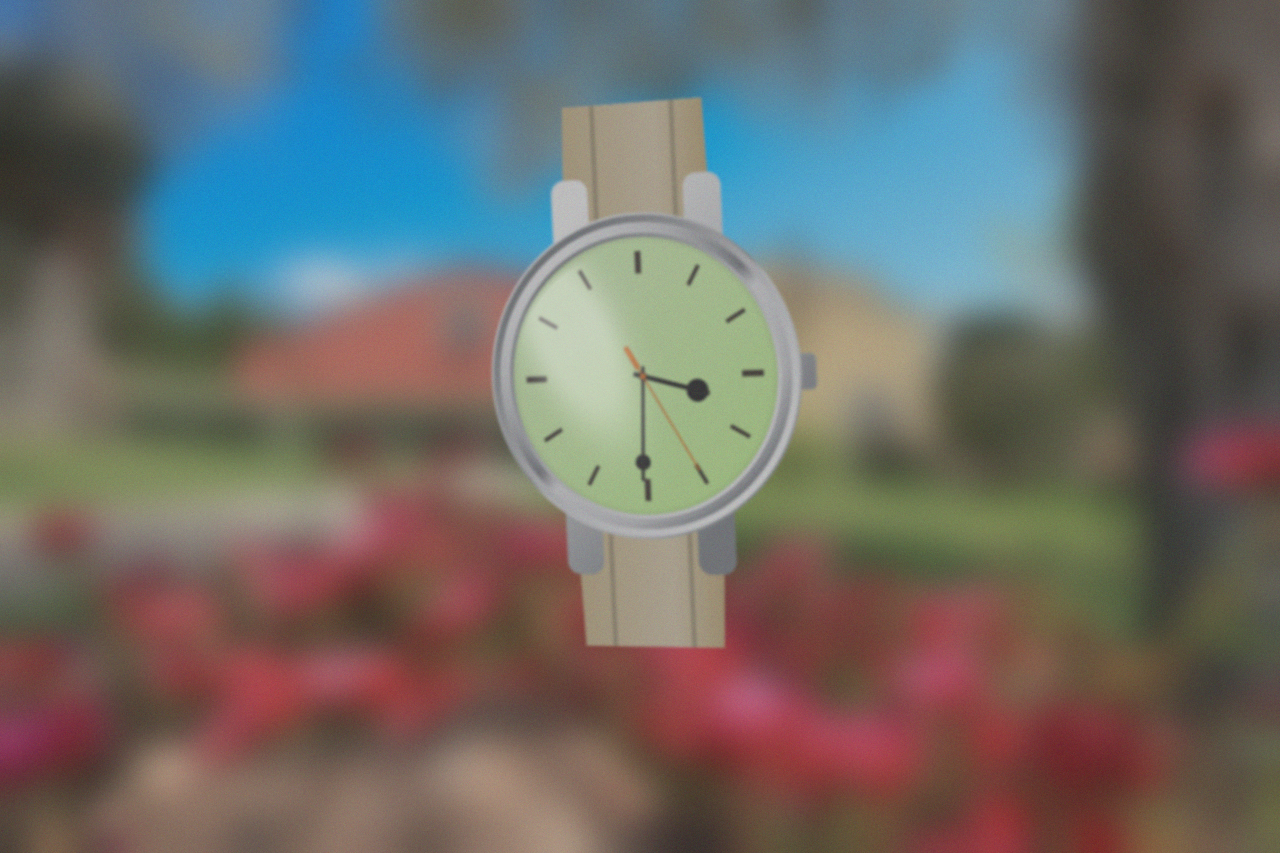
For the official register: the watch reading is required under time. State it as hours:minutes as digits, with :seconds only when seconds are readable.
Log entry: 3:30:25
